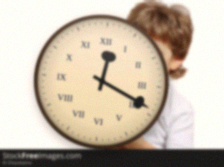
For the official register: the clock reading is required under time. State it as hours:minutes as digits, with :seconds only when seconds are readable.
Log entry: 12:19
